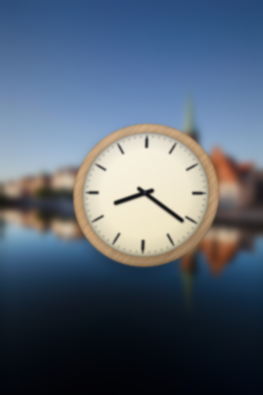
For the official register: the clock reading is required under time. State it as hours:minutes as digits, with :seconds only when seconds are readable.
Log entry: 8:21
